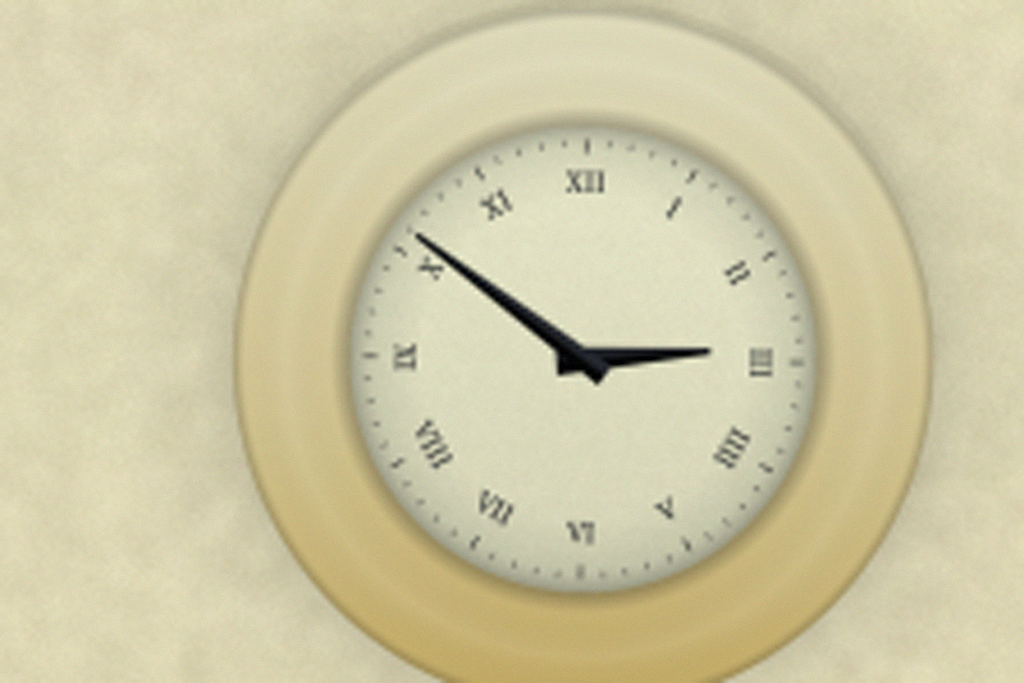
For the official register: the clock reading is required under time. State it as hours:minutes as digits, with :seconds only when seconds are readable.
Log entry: 2:51
